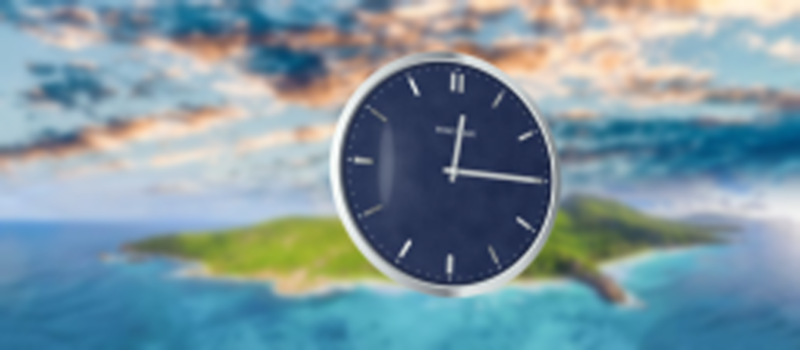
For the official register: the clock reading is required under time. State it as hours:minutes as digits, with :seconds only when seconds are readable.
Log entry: 12:15
